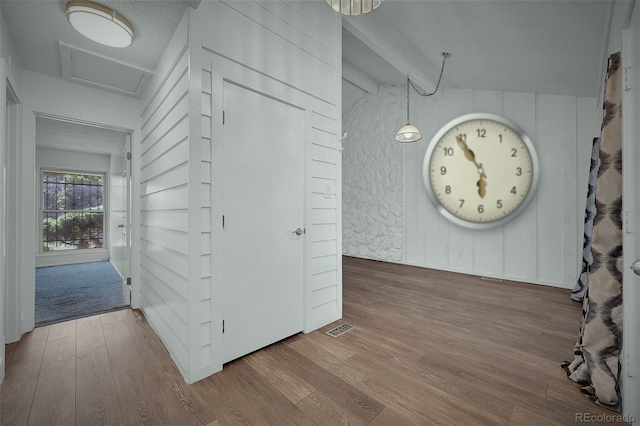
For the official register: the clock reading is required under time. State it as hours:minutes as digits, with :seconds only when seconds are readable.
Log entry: 5:54
